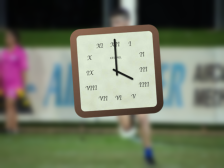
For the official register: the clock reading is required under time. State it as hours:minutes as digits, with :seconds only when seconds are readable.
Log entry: 4:00
